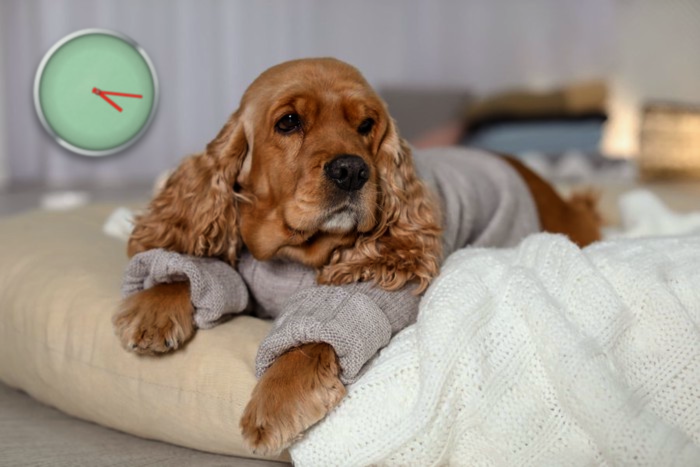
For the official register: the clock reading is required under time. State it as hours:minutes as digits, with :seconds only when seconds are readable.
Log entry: 4:16
